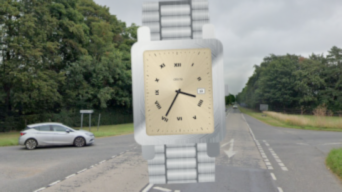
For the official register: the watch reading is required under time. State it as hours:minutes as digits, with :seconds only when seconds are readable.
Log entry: 3:35
